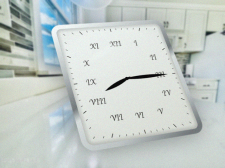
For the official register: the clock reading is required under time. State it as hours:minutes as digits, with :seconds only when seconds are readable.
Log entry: 8:15
